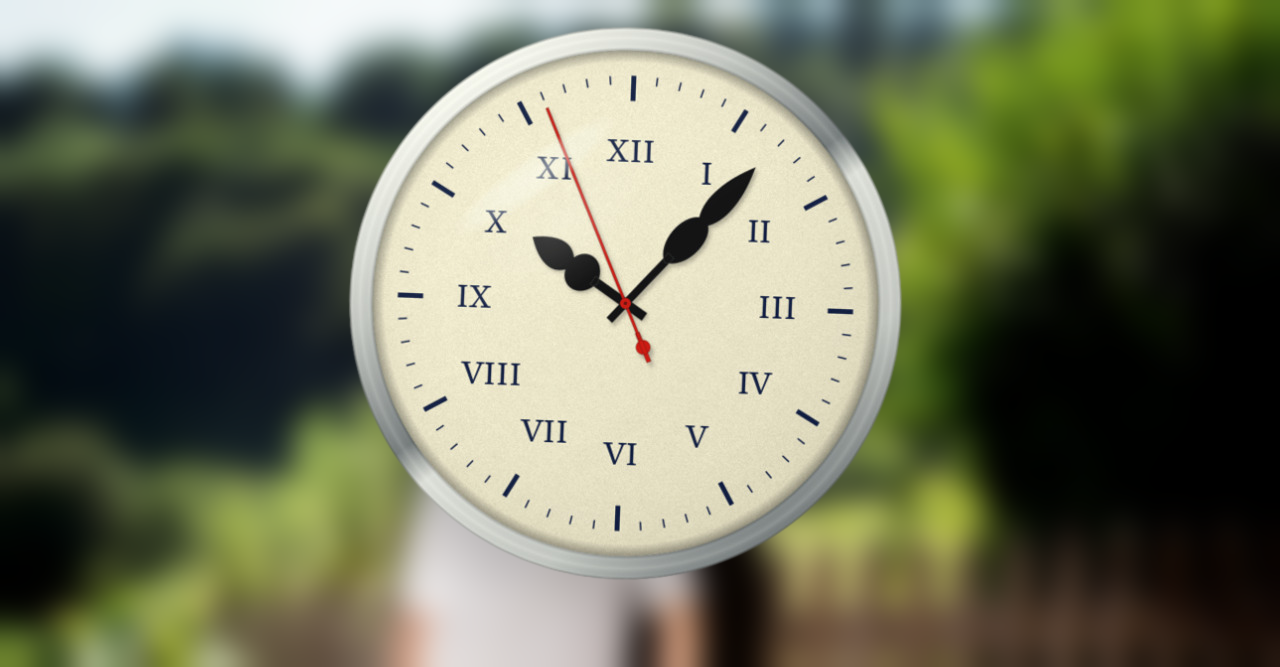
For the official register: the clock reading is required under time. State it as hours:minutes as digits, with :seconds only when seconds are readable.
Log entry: 10:06:56
